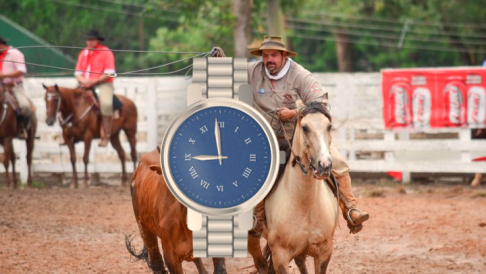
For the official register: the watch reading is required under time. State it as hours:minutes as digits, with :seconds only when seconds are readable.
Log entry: 8:59
